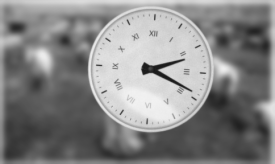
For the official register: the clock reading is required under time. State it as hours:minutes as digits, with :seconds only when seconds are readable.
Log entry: 2:19
